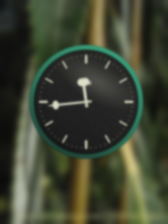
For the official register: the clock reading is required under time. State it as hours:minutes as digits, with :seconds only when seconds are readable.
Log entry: 11:44
